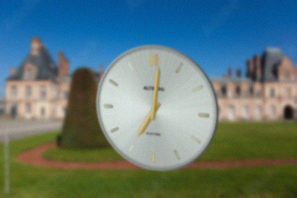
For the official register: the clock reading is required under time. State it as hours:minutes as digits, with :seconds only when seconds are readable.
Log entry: 7:01
